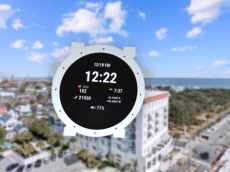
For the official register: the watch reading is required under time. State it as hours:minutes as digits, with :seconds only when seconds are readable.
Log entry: 12:22
